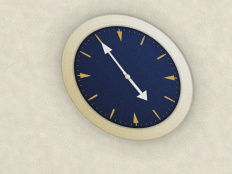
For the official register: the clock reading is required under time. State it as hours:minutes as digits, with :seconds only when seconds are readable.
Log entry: 4:55
